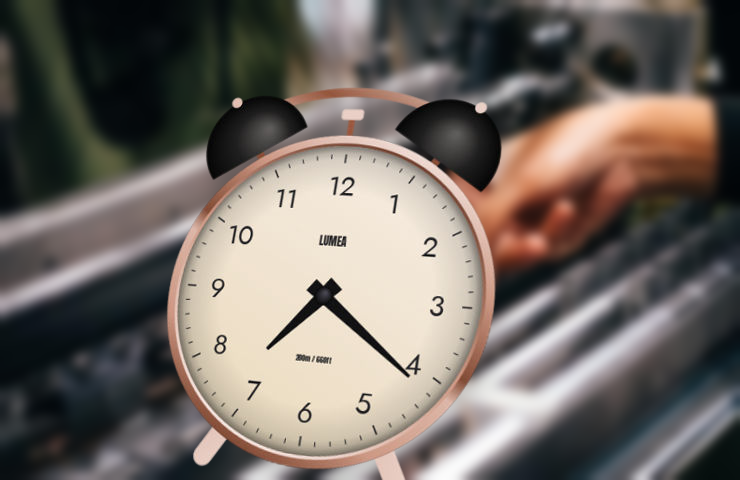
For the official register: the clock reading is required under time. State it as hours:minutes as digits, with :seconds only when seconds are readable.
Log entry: 7:21
